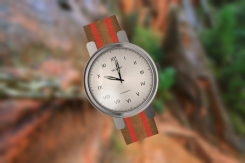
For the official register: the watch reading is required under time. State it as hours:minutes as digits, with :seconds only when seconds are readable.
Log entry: 10:01
